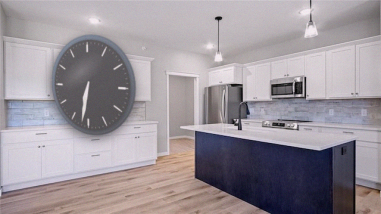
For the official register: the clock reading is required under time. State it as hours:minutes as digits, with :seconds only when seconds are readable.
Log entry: 6:32
